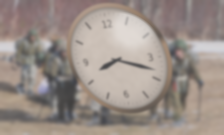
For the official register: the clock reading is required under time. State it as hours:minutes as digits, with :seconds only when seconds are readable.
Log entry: 8:18
